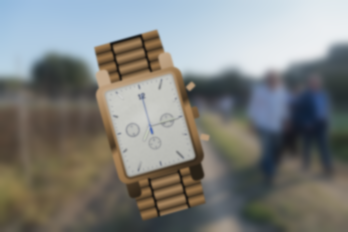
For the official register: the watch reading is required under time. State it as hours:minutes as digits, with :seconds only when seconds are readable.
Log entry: 7:15
